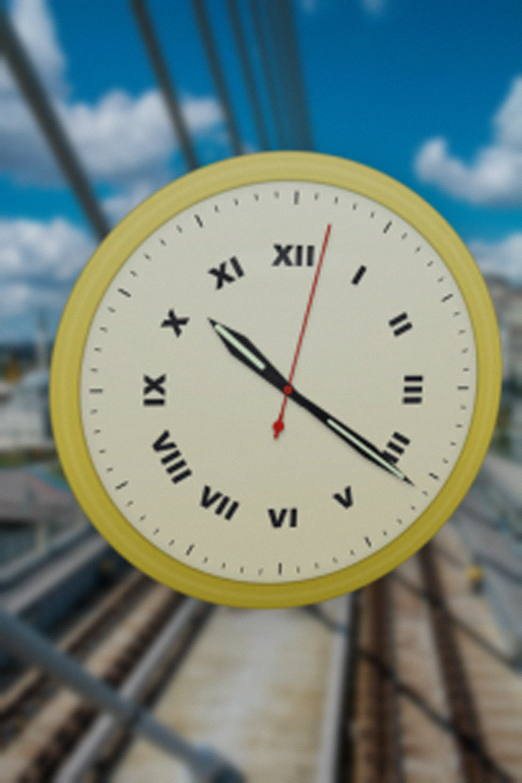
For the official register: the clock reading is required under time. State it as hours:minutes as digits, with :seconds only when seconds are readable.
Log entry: 10:21:02
